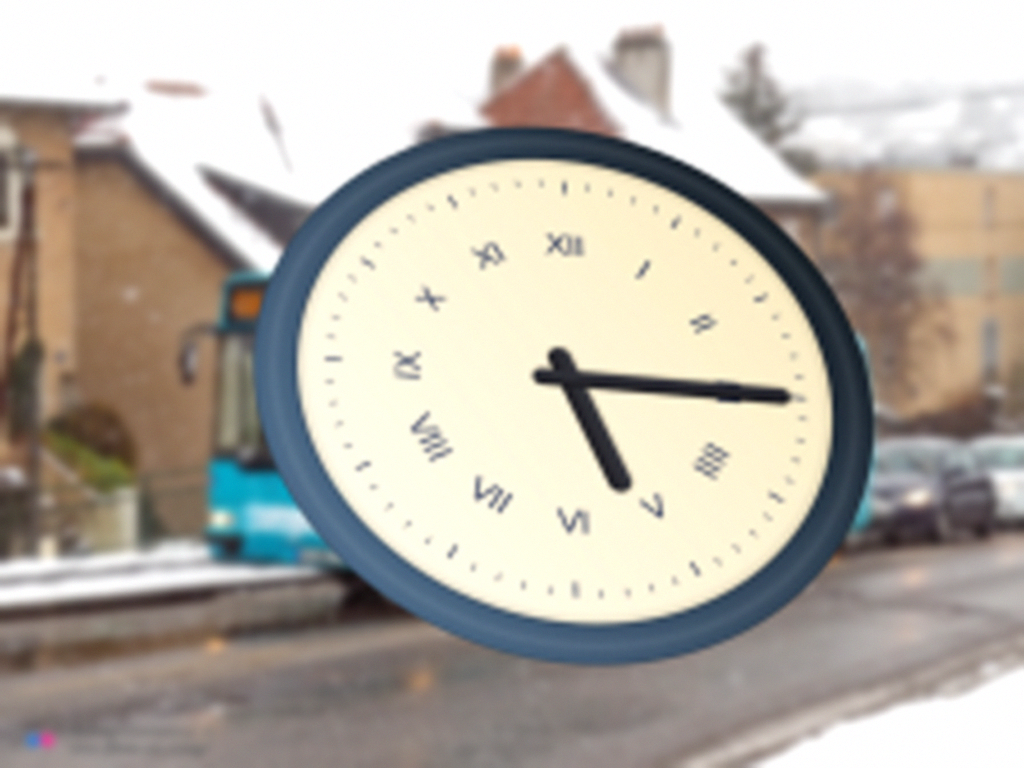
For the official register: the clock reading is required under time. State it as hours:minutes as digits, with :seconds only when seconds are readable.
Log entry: 5:15
